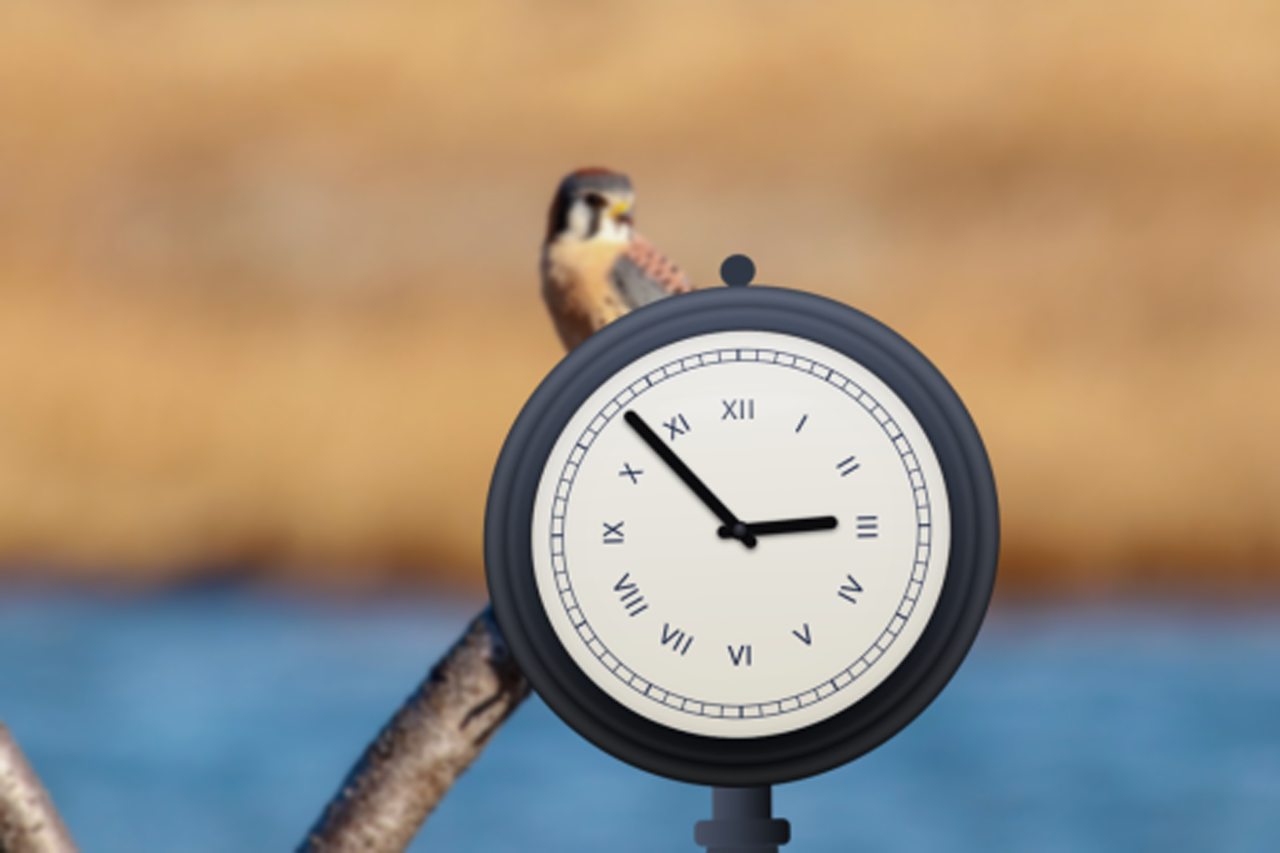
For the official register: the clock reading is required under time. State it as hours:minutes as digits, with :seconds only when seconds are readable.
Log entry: 2:53
